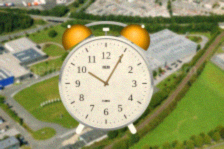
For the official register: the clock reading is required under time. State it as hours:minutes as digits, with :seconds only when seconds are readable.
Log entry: 10:05
